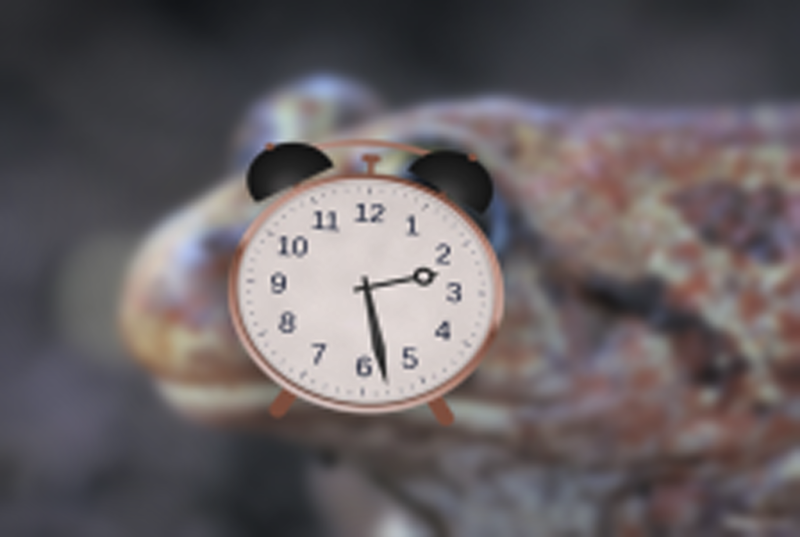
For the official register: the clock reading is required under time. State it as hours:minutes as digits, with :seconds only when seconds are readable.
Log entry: 2:28
